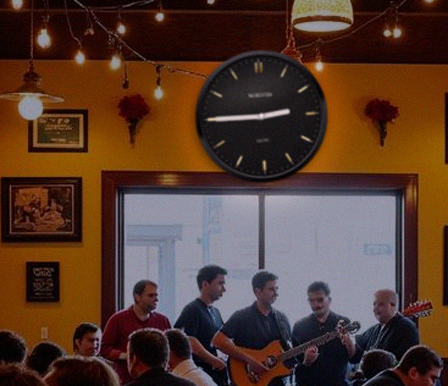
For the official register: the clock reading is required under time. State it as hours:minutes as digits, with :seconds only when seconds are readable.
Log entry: 2:45
